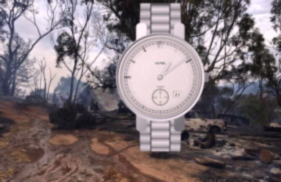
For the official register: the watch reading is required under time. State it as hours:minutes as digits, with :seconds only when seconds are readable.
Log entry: 1:09
